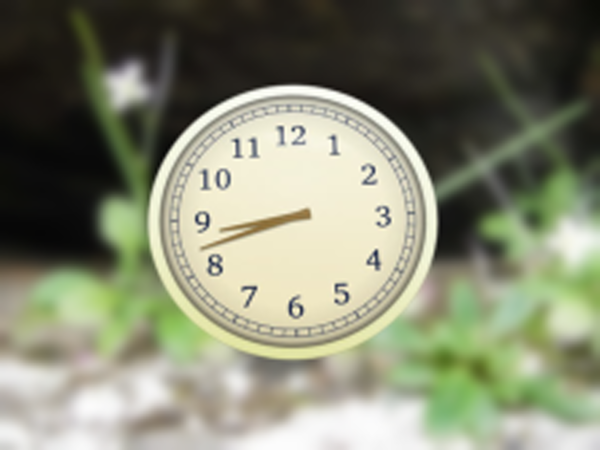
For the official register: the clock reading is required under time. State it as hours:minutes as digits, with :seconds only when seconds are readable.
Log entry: 8:42
